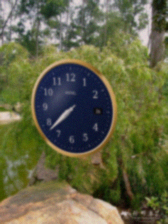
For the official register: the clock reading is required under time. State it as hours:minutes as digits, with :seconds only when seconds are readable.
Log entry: 7:38
